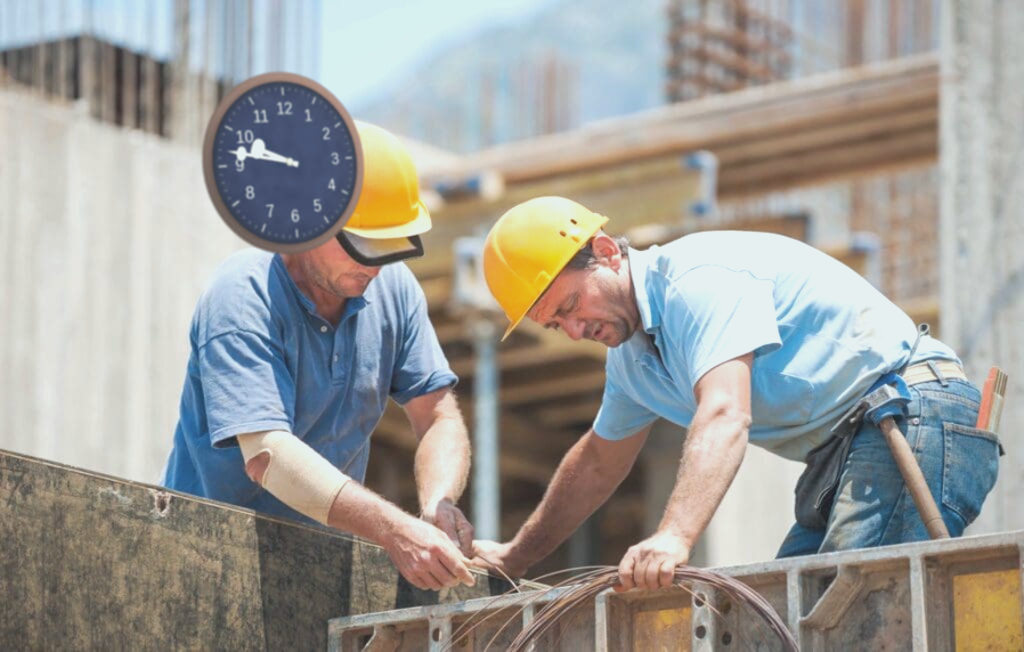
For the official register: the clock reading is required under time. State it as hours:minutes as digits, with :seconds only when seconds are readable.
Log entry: 9:47
